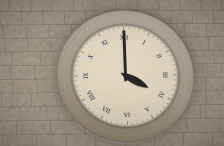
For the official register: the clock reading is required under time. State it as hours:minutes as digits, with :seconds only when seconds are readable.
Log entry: 4:00
